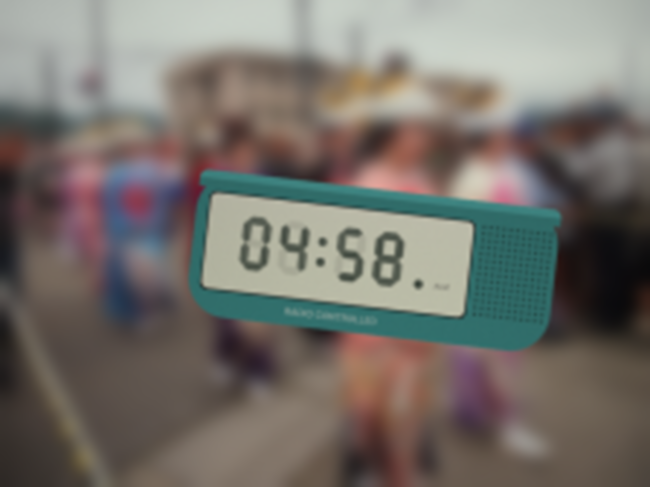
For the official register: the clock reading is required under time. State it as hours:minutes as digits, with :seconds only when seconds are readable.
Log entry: 4:58
